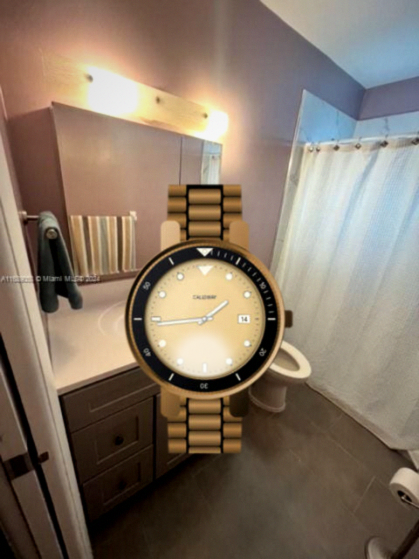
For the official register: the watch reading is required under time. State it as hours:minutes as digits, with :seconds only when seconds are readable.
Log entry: 1:44
